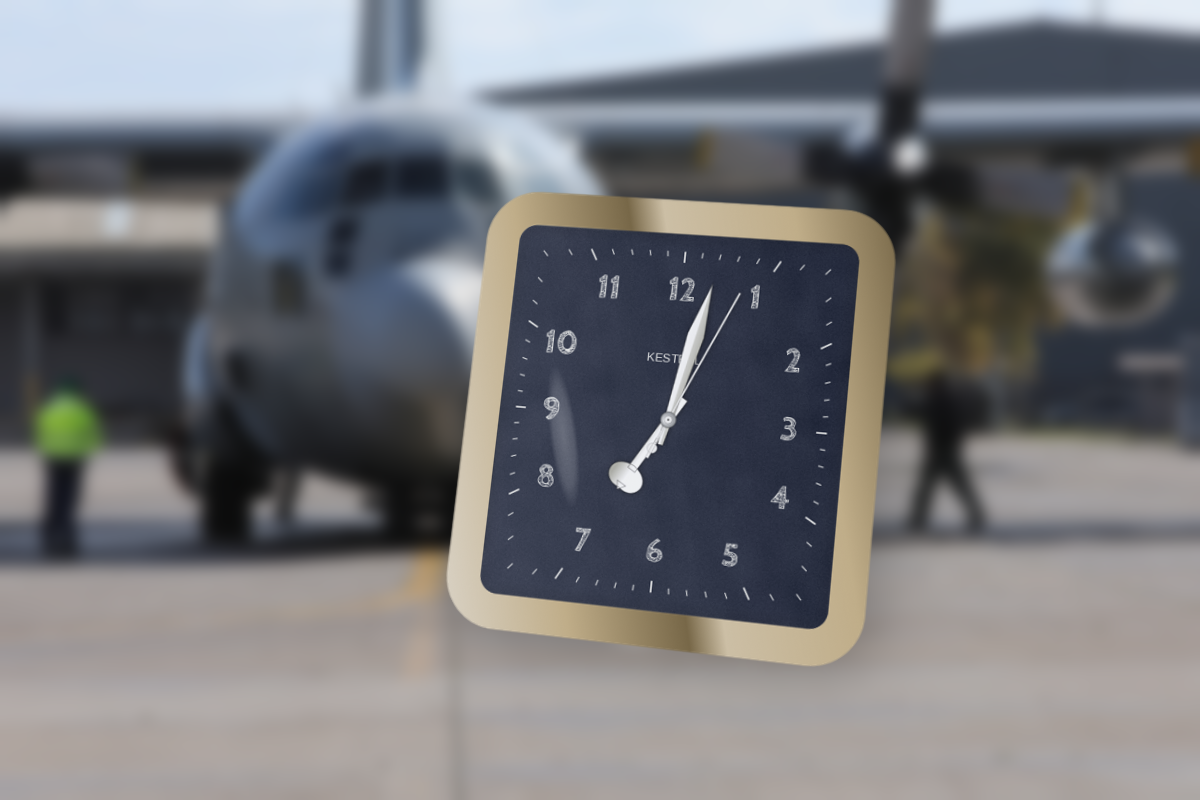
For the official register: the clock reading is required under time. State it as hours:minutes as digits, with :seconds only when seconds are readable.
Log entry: 7:02:04
